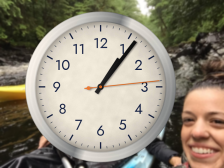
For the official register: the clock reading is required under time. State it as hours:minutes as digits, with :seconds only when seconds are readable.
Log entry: 1:06:14
